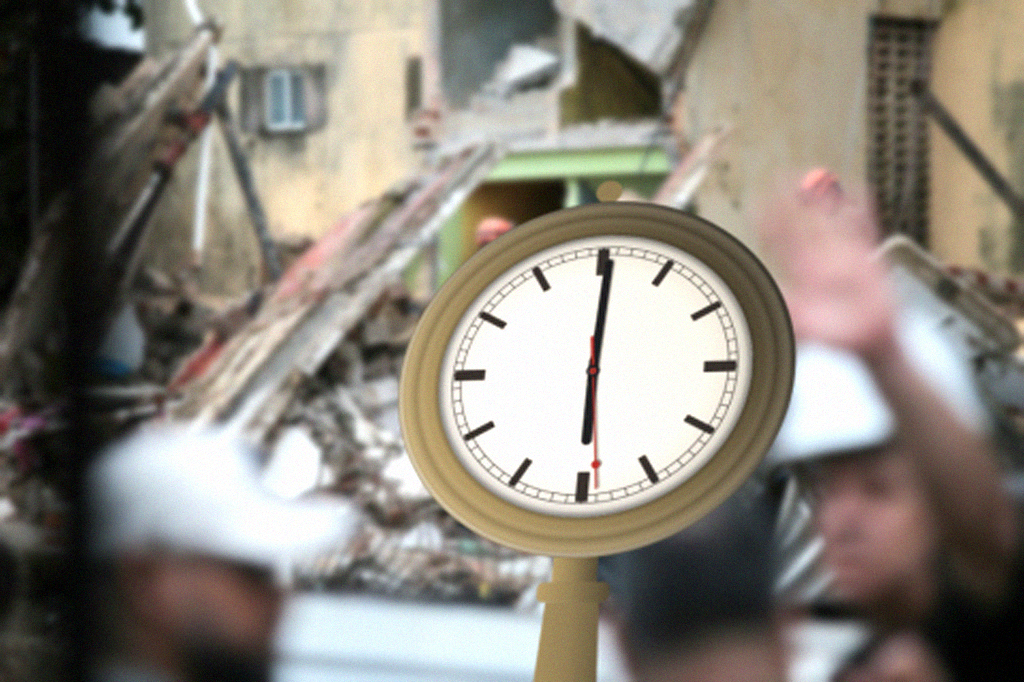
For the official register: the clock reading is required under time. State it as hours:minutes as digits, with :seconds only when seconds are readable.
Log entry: 6:00:29
